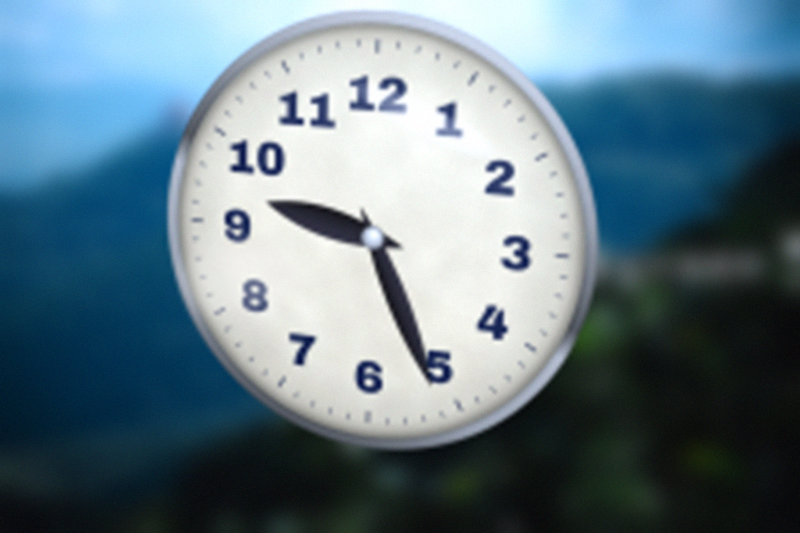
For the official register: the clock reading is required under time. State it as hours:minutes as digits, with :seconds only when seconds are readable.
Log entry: 9:26
